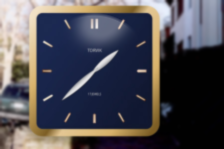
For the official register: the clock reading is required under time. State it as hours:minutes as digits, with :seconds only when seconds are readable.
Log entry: 1:38
